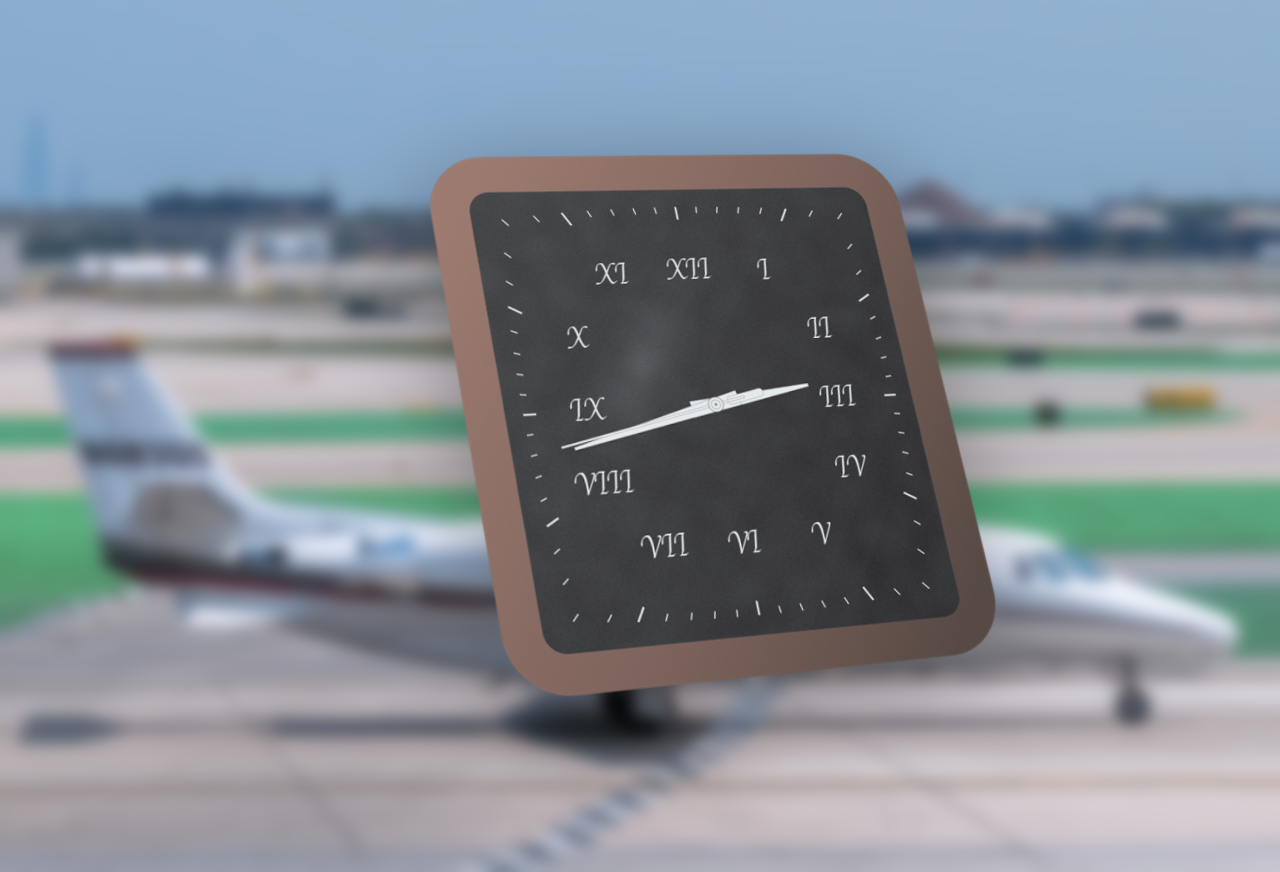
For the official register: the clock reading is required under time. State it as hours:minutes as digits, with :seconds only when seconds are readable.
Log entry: 2:42:43
